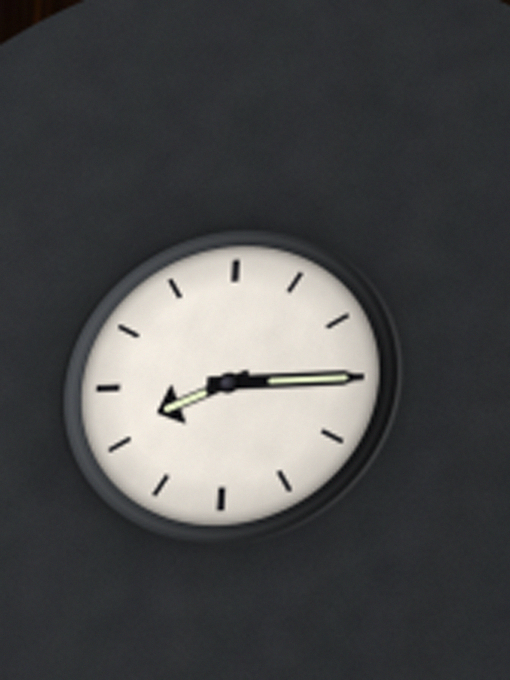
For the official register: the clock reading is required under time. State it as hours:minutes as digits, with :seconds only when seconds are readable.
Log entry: 8:15
